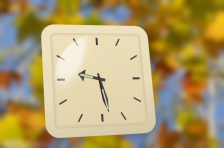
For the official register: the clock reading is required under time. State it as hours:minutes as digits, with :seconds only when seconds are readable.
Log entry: 9:28
